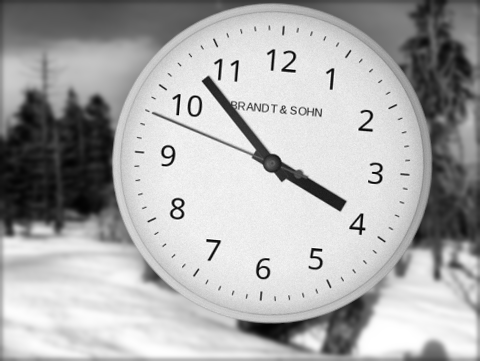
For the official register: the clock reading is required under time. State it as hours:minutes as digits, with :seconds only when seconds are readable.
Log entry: 3:52:48
